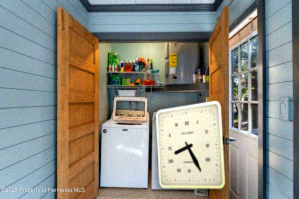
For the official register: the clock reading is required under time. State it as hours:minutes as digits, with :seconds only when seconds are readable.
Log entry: 8:25
